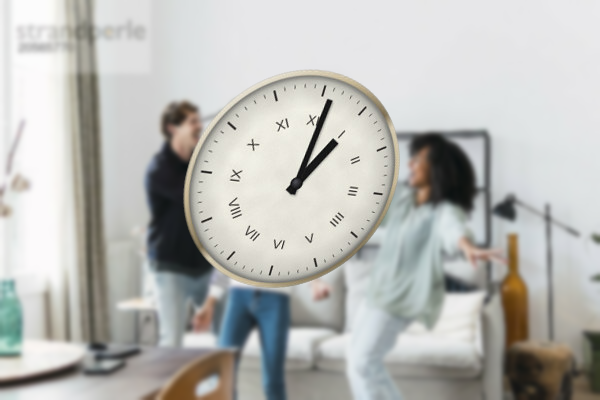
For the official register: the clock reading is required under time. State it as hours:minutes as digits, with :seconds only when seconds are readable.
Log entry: 1:01
